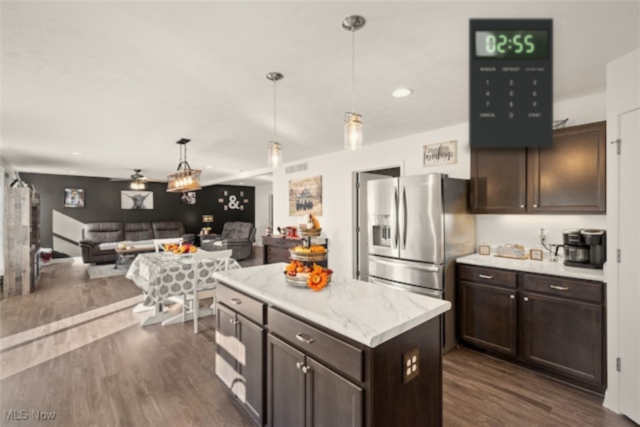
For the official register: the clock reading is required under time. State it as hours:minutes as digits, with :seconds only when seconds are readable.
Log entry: 2:55
